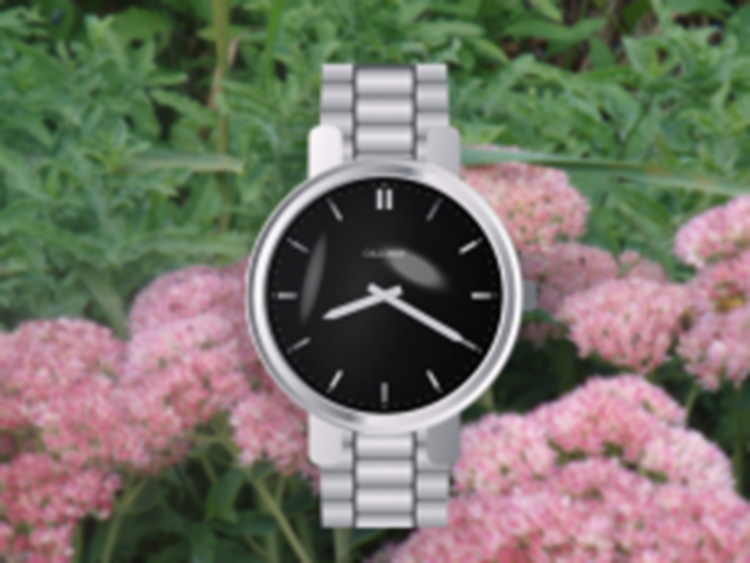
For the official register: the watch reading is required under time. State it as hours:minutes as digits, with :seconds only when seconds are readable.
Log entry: 8:20
